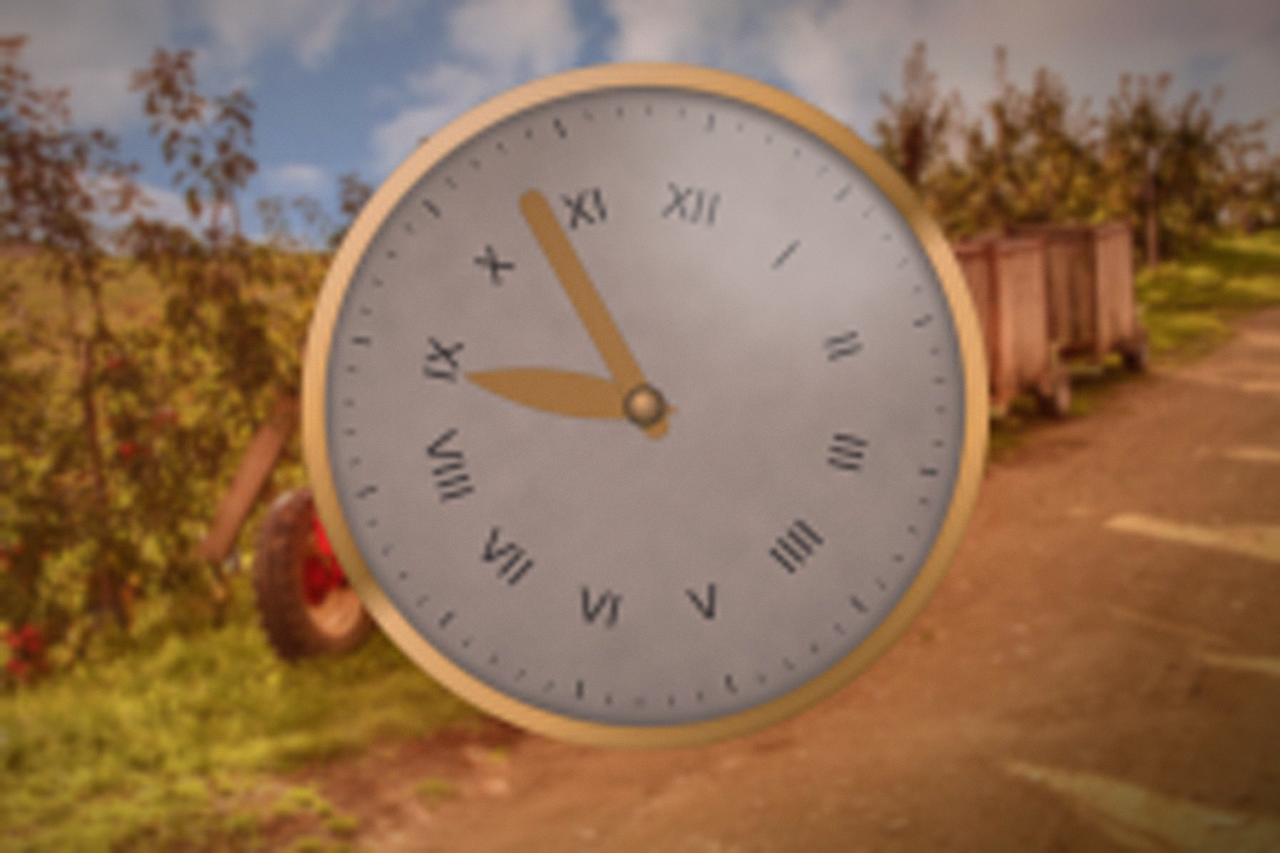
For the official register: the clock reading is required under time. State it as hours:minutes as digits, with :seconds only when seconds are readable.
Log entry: 8:53
